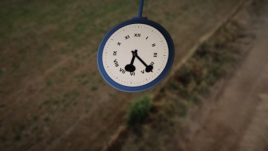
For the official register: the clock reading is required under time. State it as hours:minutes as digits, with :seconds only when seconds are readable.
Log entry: 6:22
